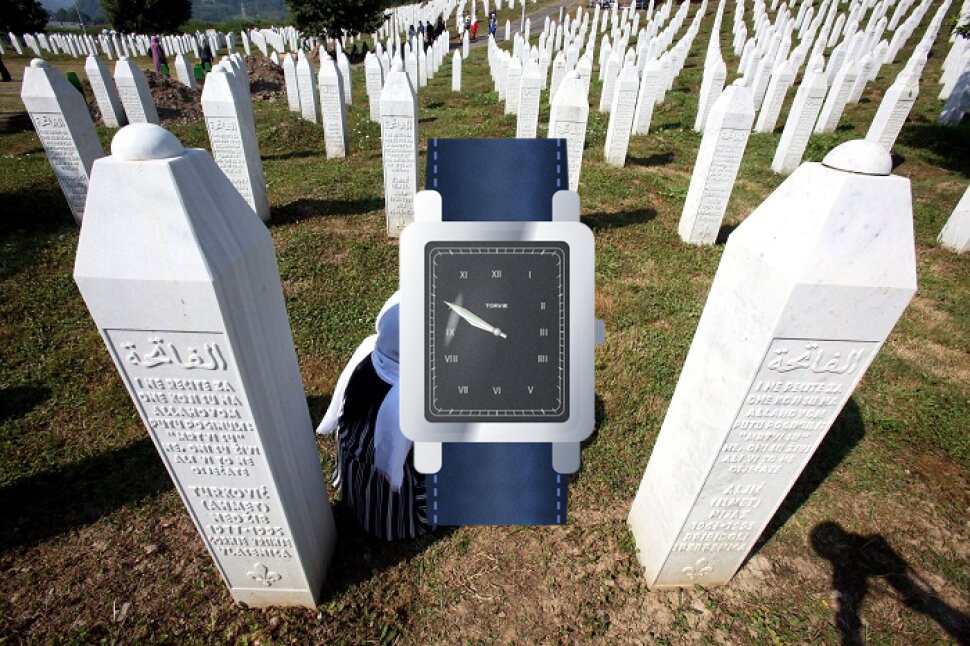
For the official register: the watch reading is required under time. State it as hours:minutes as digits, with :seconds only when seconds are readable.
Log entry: 9:50
